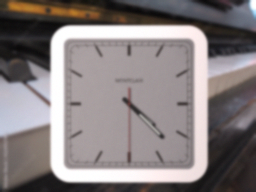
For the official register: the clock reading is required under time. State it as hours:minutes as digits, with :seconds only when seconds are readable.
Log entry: 4:22:30
